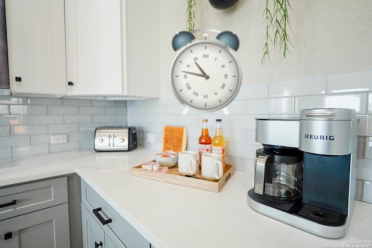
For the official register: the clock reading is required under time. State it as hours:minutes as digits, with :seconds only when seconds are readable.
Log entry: 10:47
